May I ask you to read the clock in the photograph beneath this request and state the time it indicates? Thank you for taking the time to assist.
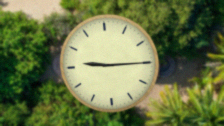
9:15
